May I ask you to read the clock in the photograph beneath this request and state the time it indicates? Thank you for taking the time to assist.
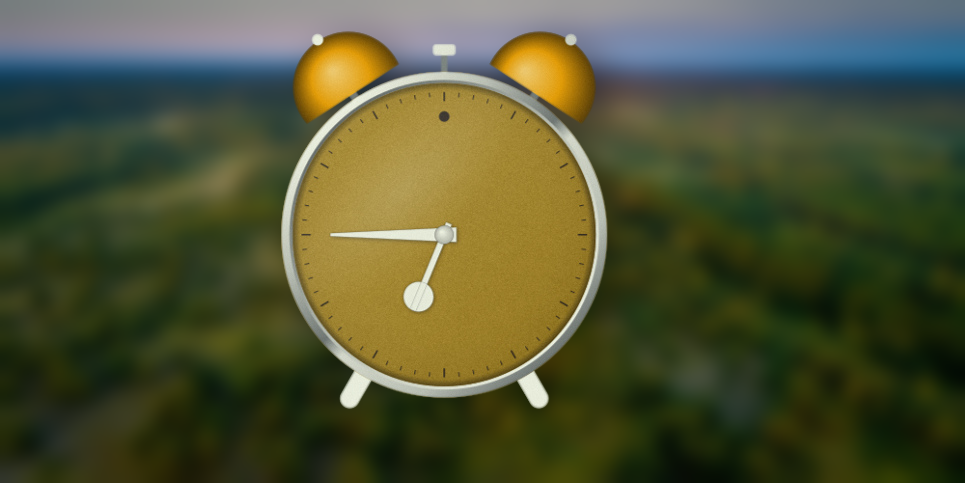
6:45
